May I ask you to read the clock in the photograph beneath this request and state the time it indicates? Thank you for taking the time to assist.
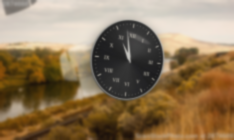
10:58
